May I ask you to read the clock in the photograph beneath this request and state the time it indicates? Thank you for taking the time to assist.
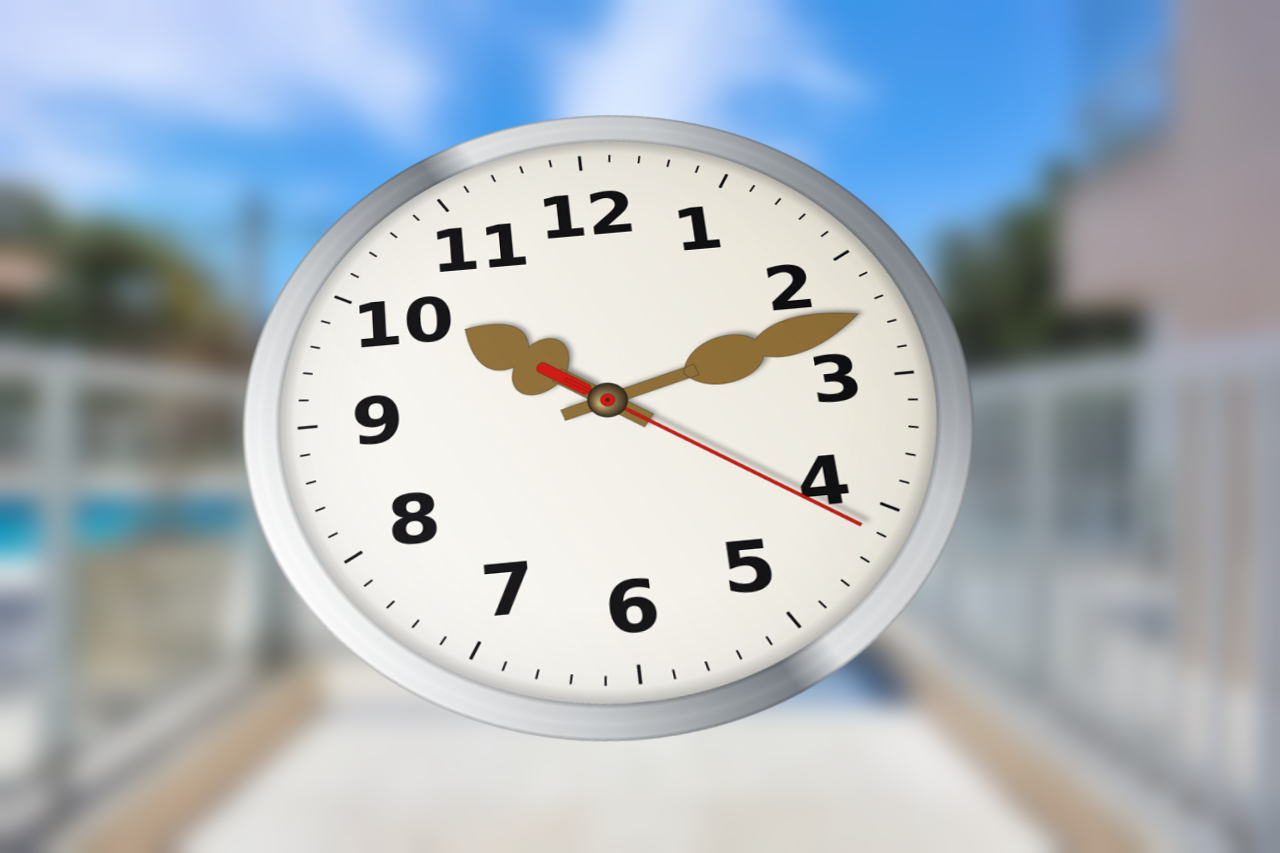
10:12:21
